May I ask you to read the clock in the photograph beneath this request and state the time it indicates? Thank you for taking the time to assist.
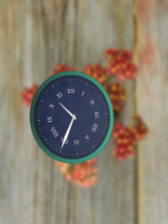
10:35
